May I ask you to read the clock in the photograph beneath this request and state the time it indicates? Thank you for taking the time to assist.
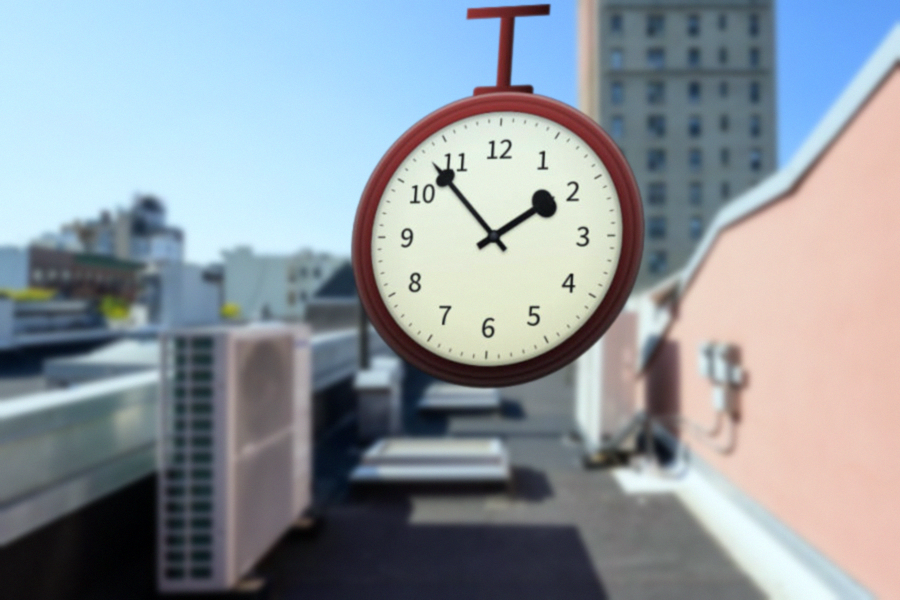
1:53
